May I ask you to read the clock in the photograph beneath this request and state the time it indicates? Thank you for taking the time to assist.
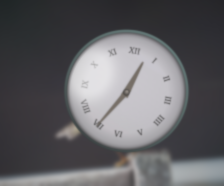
12:35
